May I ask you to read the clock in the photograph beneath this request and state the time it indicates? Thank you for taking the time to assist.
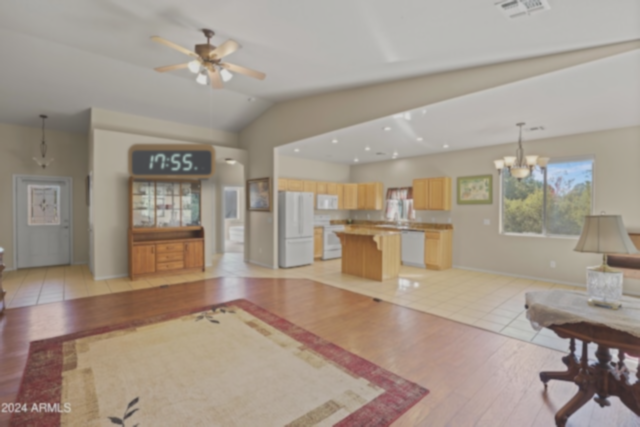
17:55
